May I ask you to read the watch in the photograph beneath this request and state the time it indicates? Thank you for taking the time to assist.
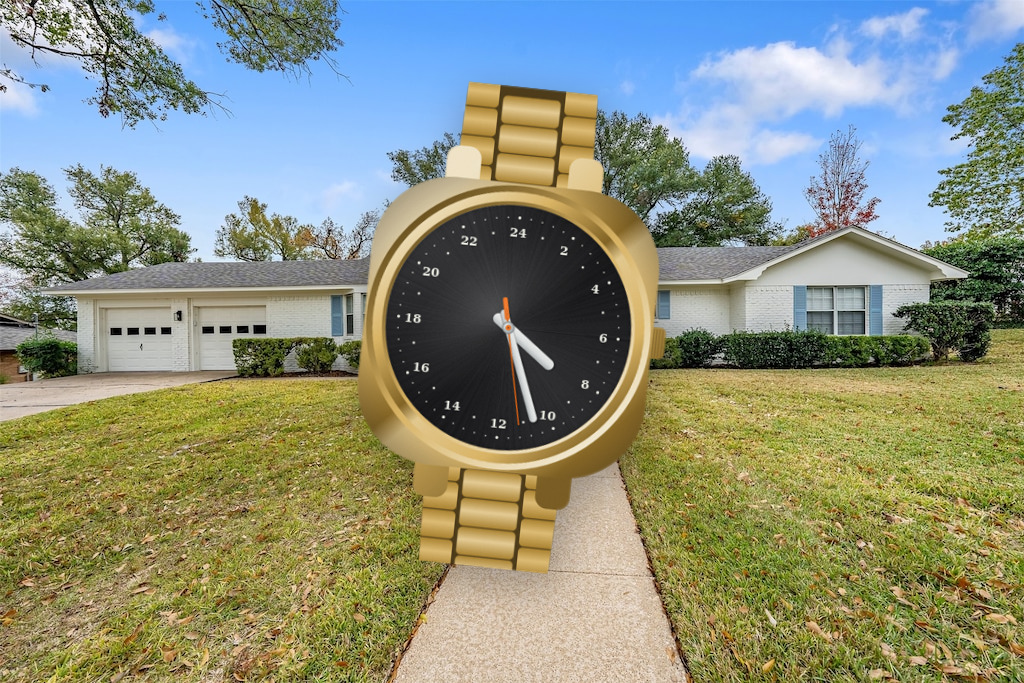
8:26:28
